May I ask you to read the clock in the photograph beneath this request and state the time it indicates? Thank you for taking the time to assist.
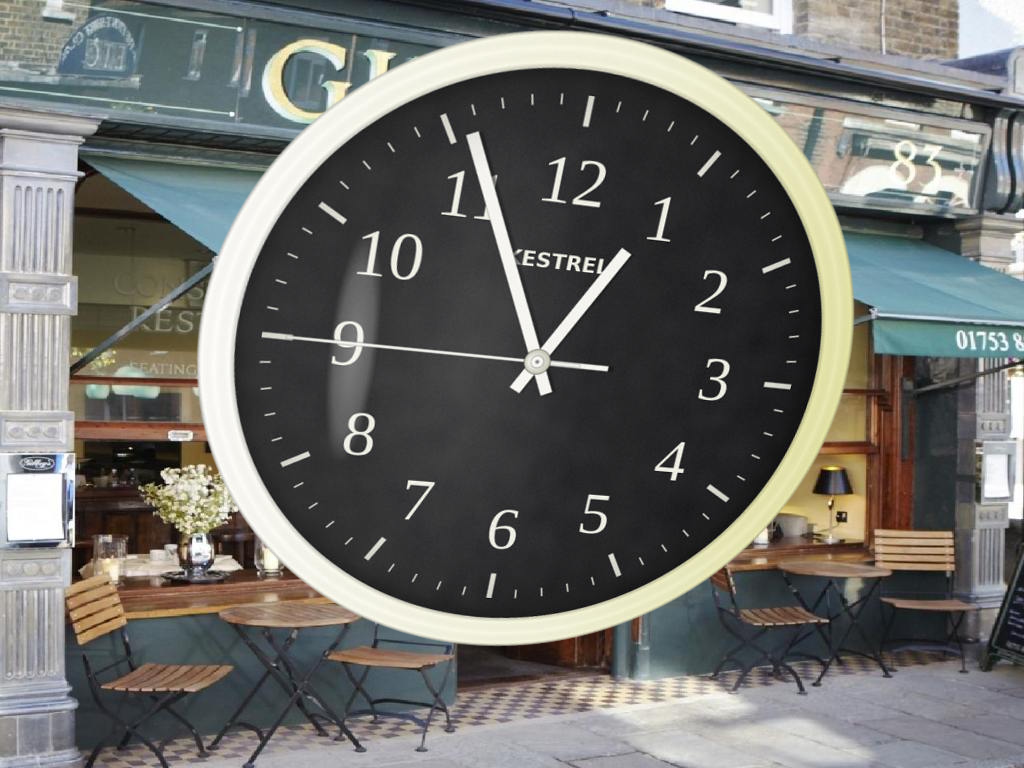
12:55:45
